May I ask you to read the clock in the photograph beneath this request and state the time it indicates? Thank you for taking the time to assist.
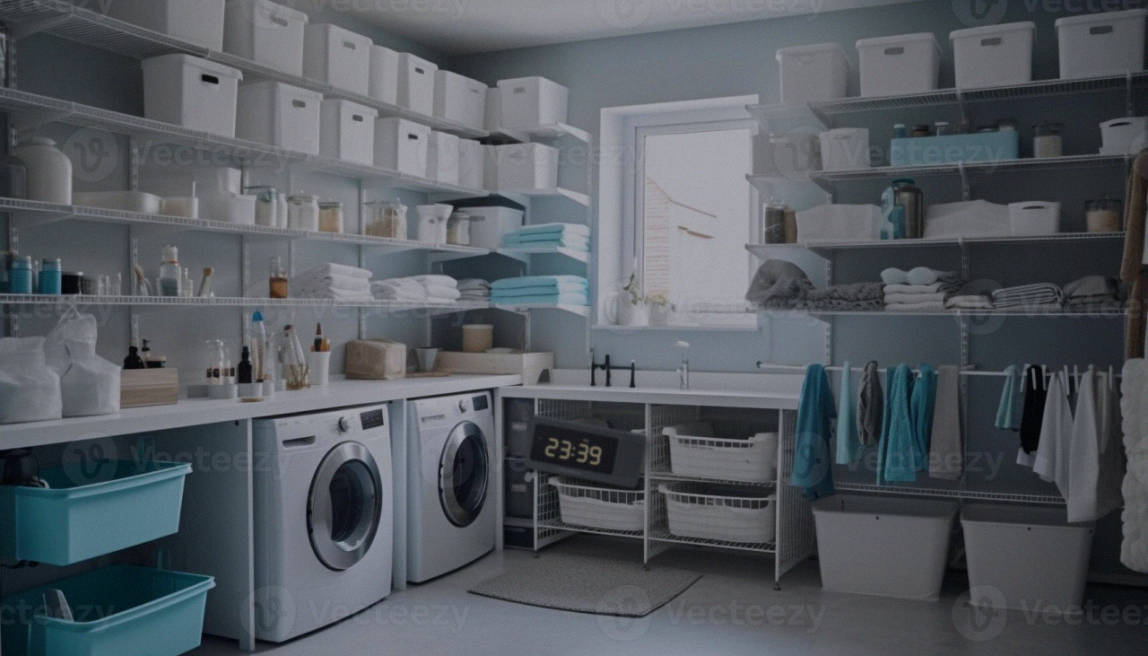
23:39
